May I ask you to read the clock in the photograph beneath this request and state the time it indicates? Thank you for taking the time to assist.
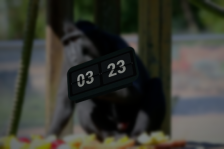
3:23
